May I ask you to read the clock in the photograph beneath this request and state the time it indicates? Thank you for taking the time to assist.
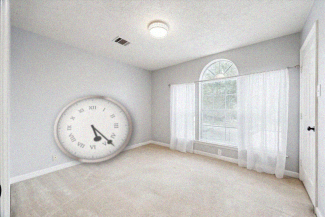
5:23
